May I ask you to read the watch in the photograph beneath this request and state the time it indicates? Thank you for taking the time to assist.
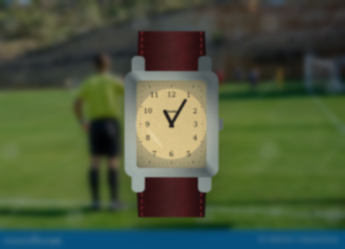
11:05
